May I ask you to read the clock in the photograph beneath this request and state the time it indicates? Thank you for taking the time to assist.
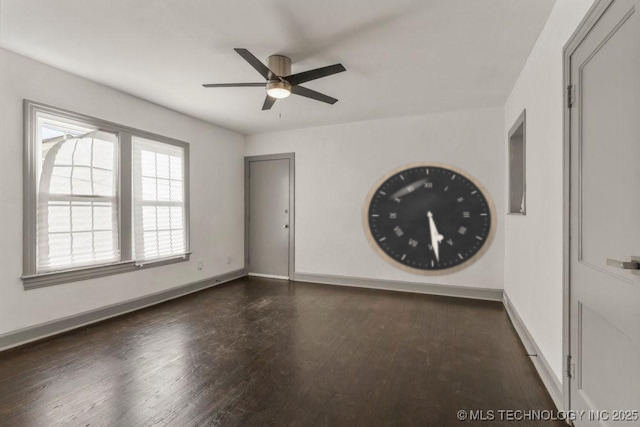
5:29
